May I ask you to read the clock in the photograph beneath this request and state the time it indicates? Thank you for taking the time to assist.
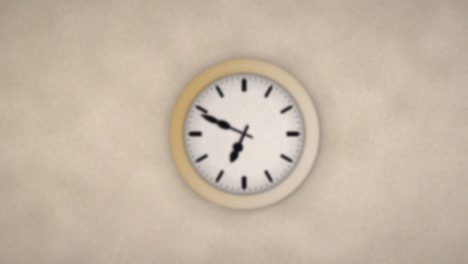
6:49
